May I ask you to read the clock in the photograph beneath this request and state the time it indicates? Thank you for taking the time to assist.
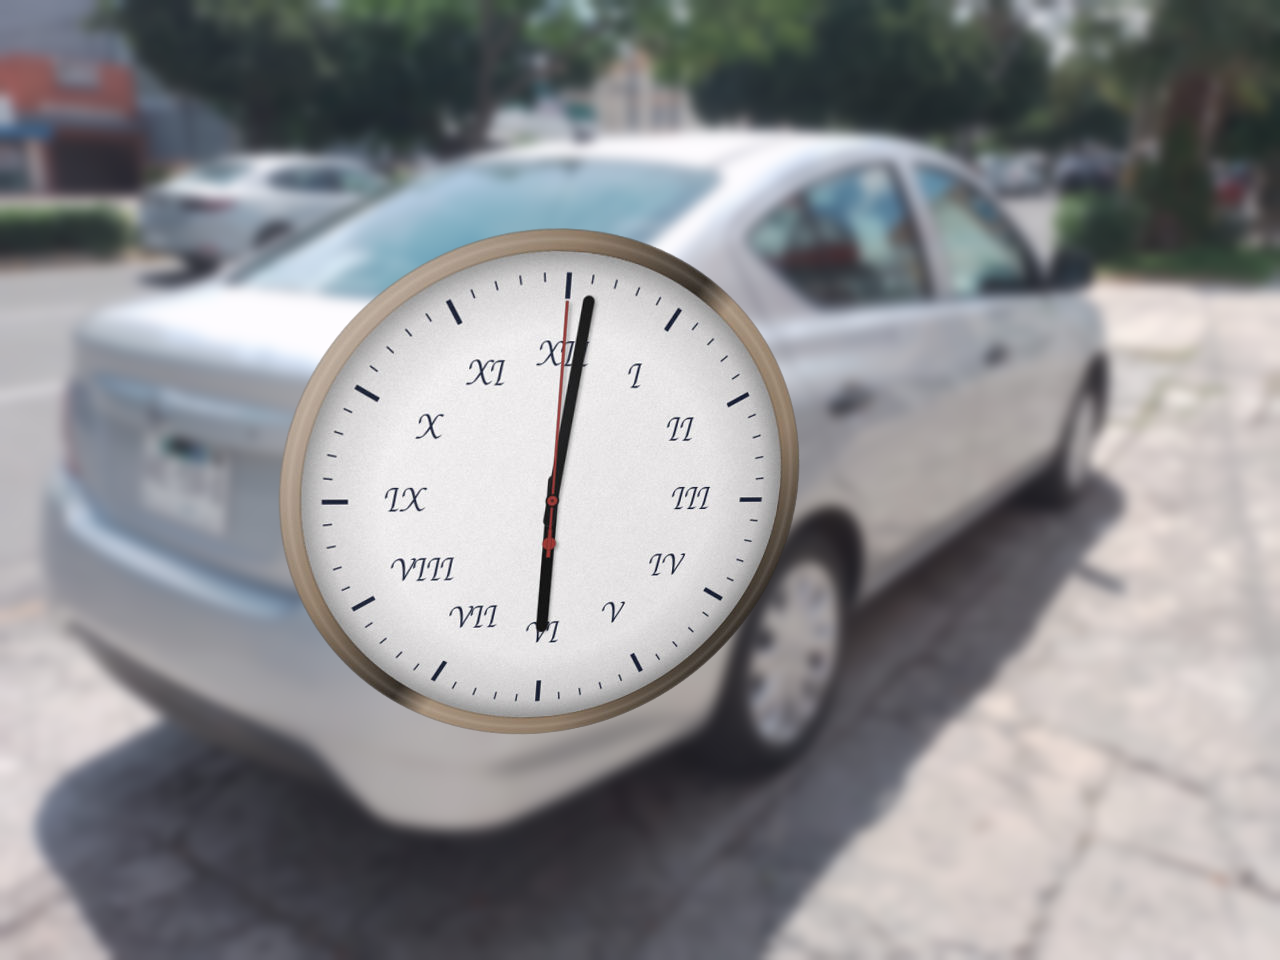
6:01:00
